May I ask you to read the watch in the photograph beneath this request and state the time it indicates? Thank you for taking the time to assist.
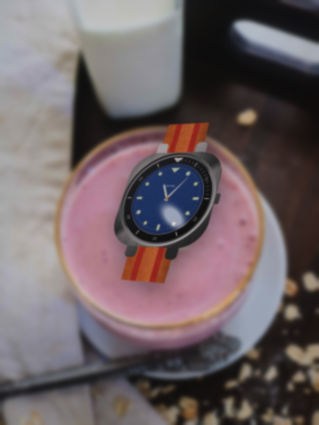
11:06
